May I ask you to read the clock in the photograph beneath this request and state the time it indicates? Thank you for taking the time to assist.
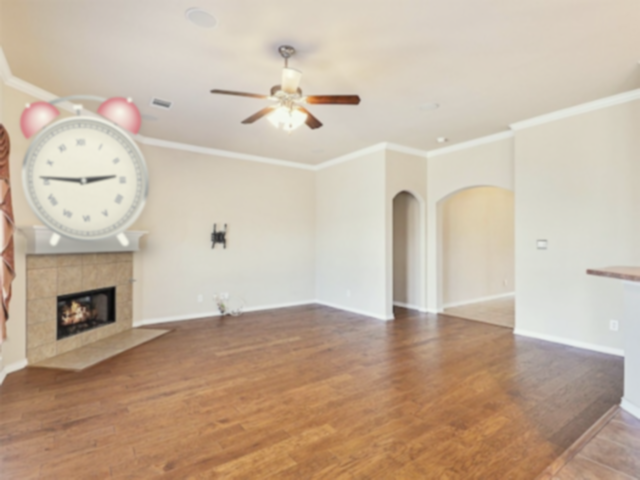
2:46
